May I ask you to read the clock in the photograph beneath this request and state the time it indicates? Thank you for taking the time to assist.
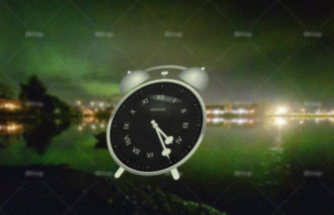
4:25
